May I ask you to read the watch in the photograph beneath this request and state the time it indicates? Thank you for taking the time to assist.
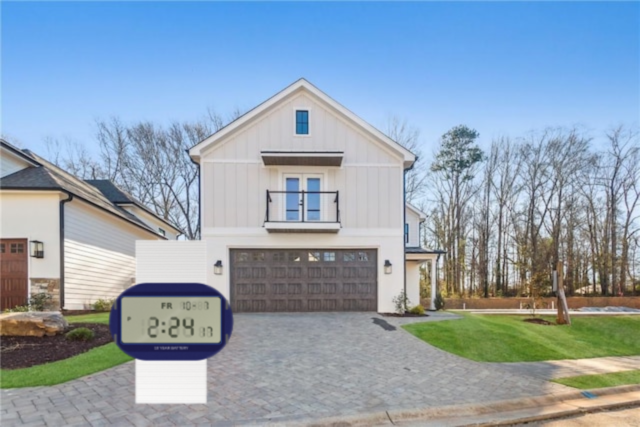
2:24:17
